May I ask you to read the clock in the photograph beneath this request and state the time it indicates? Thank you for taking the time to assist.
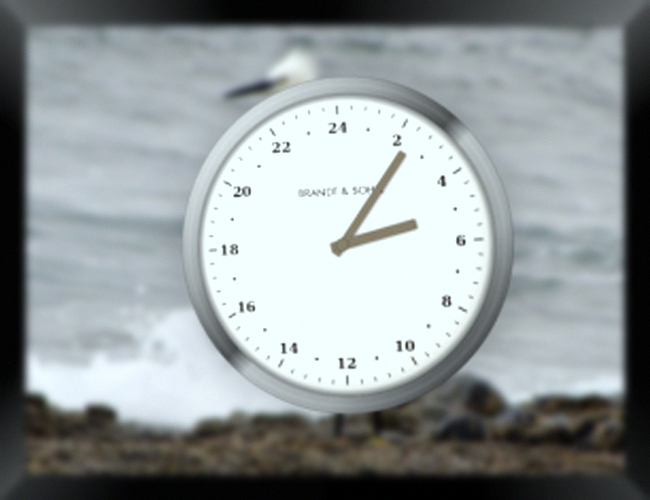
5:06
